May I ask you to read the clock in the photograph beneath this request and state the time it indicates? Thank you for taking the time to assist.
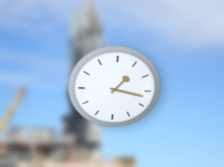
1:17
